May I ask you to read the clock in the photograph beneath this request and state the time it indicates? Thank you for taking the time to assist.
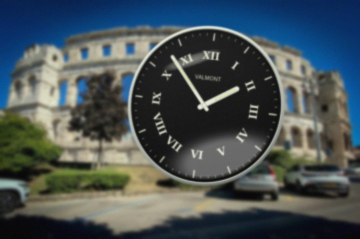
1:53
